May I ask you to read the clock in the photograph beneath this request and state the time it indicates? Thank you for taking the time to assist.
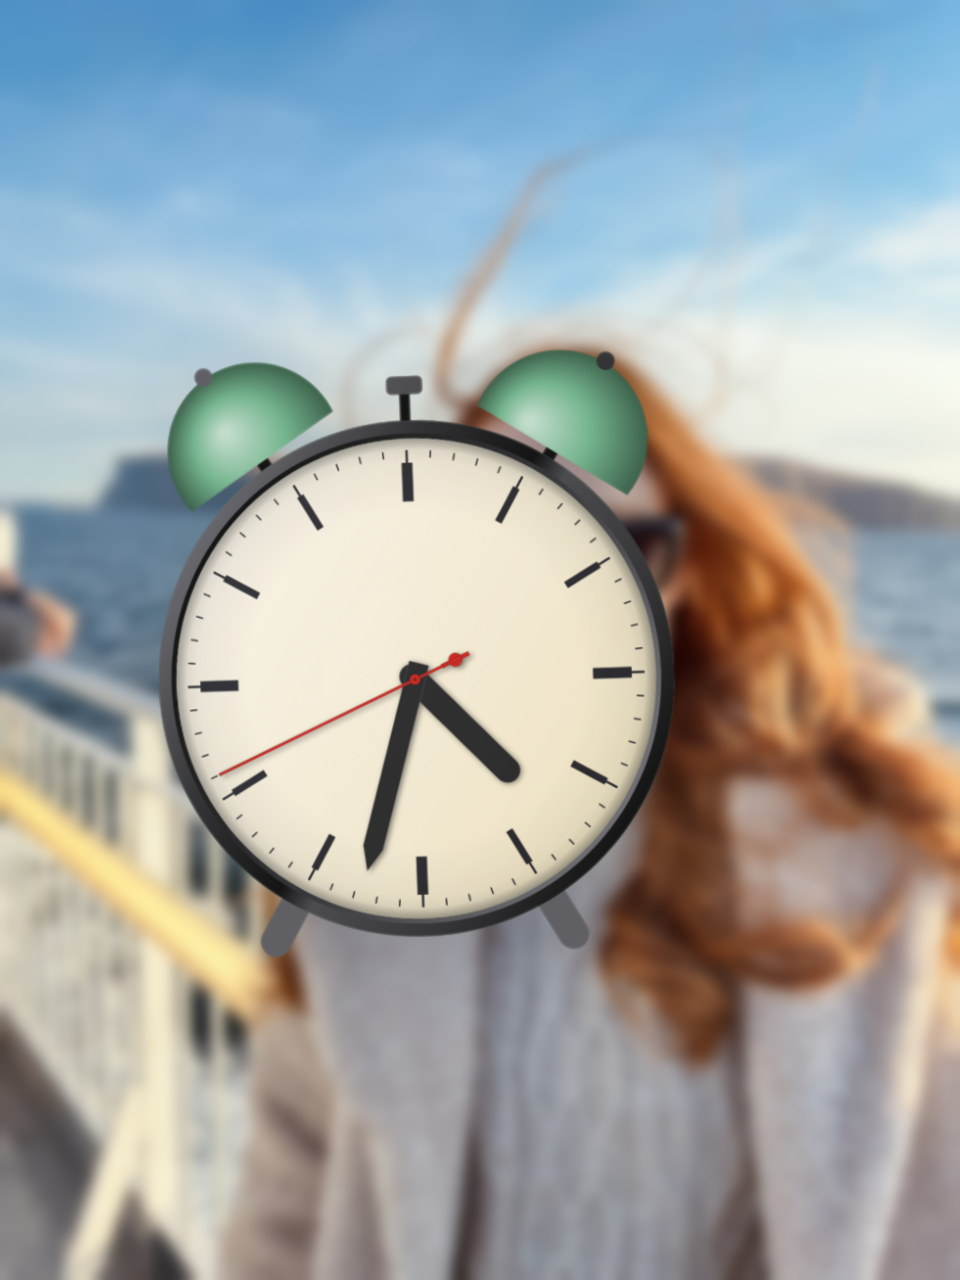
4:32:41
